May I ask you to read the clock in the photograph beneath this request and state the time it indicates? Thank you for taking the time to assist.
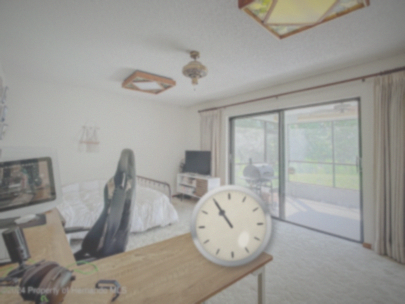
10:55
